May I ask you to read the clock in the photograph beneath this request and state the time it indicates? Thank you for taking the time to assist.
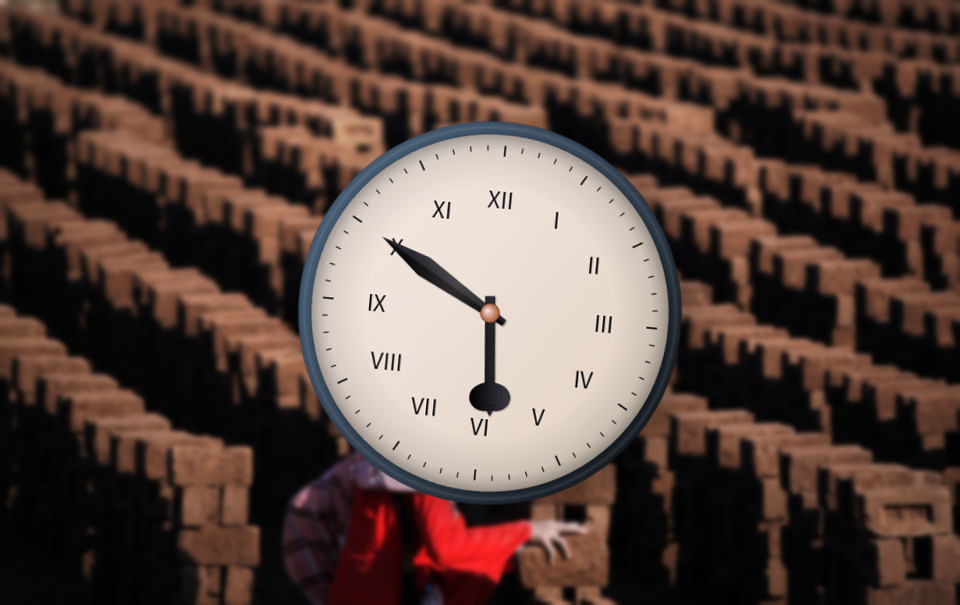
5:50
